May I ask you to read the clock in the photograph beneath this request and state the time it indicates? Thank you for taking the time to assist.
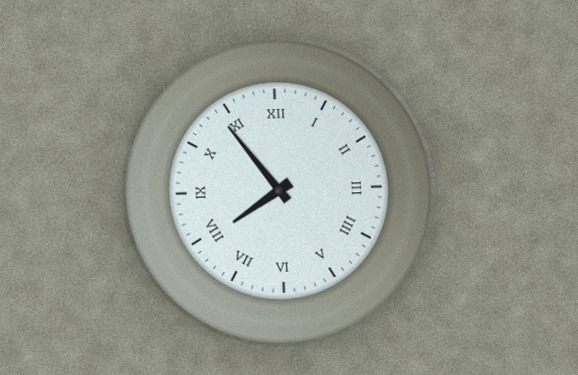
7:54
